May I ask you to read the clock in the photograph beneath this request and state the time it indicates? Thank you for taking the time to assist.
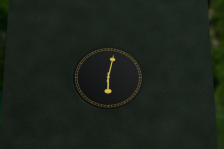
6:02
